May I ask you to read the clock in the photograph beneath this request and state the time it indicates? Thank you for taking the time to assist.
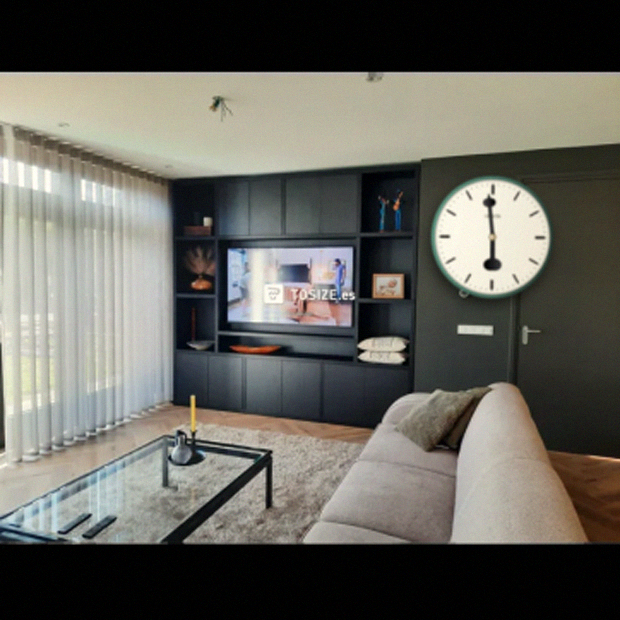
5:59
